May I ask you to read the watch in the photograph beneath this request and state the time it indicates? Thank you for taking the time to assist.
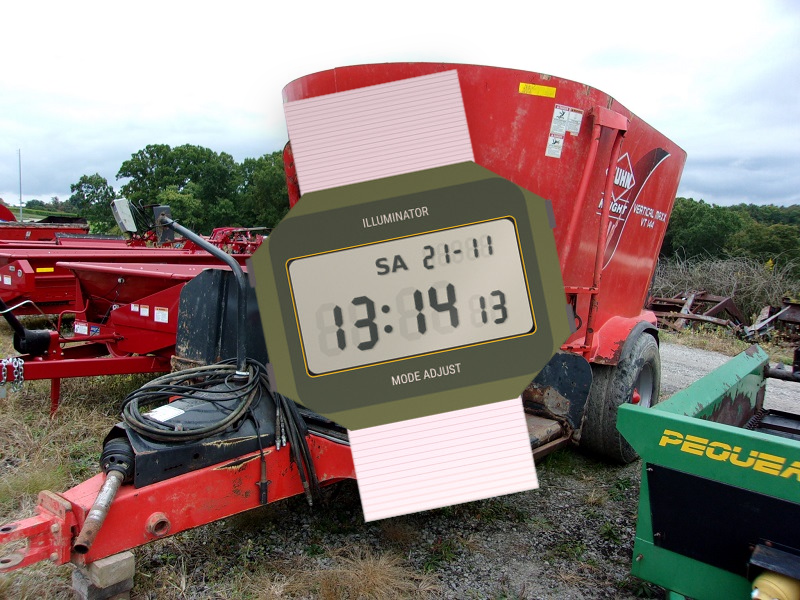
13:14:13
